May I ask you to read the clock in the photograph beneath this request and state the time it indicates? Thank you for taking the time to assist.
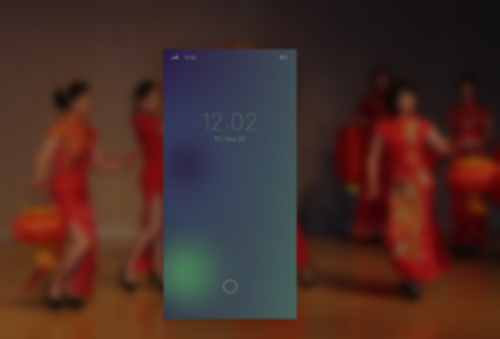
12:02
